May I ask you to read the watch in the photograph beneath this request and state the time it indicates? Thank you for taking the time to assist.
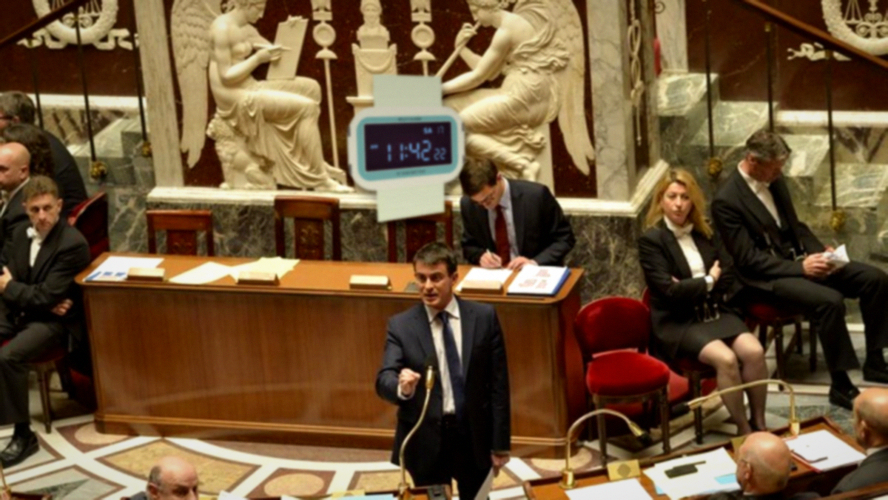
11:42
